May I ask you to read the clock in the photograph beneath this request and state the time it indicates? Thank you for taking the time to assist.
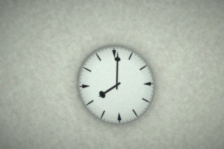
8:01
